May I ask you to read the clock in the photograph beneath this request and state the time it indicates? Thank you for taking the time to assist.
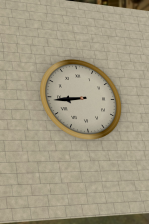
8:44
